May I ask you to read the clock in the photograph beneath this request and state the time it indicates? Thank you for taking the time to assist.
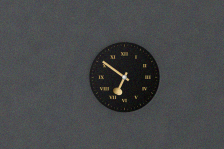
6:51
